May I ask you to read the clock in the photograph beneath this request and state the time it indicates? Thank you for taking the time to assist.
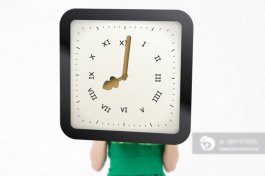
8:01
